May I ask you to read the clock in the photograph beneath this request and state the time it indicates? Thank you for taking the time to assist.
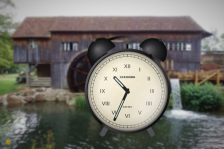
10:34
